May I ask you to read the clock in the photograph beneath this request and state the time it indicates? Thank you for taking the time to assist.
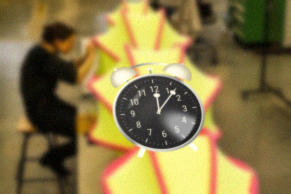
12:07
